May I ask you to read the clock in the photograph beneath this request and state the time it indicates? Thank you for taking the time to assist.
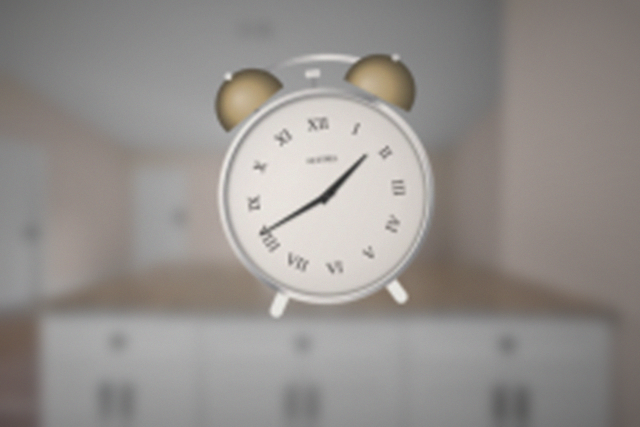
1:41
